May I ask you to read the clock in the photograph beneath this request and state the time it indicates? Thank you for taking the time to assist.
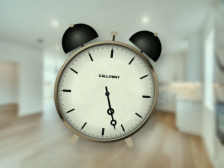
5:27
